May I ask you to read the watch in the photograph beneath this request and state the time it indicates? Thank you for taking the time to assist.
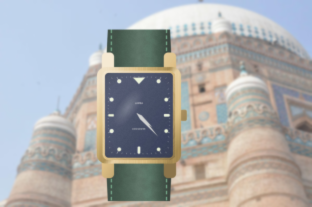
4:23
